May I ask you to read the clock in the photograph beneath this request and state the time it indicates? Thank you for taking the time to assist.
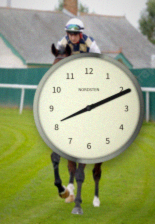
8:11
